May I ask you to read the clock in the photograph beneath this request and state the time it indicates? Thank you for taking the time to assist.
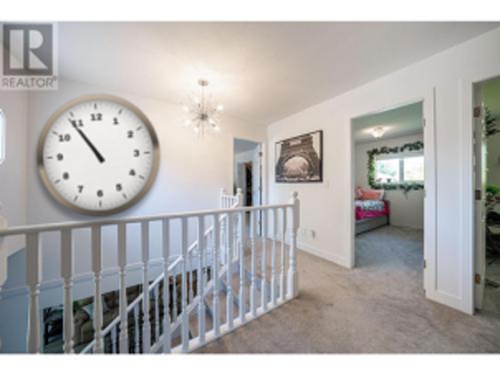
10:54
